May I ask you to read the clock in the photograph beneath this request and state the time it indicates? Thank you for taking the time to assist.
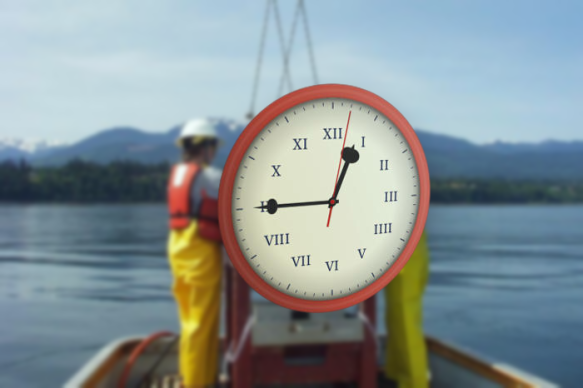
12:45:02
